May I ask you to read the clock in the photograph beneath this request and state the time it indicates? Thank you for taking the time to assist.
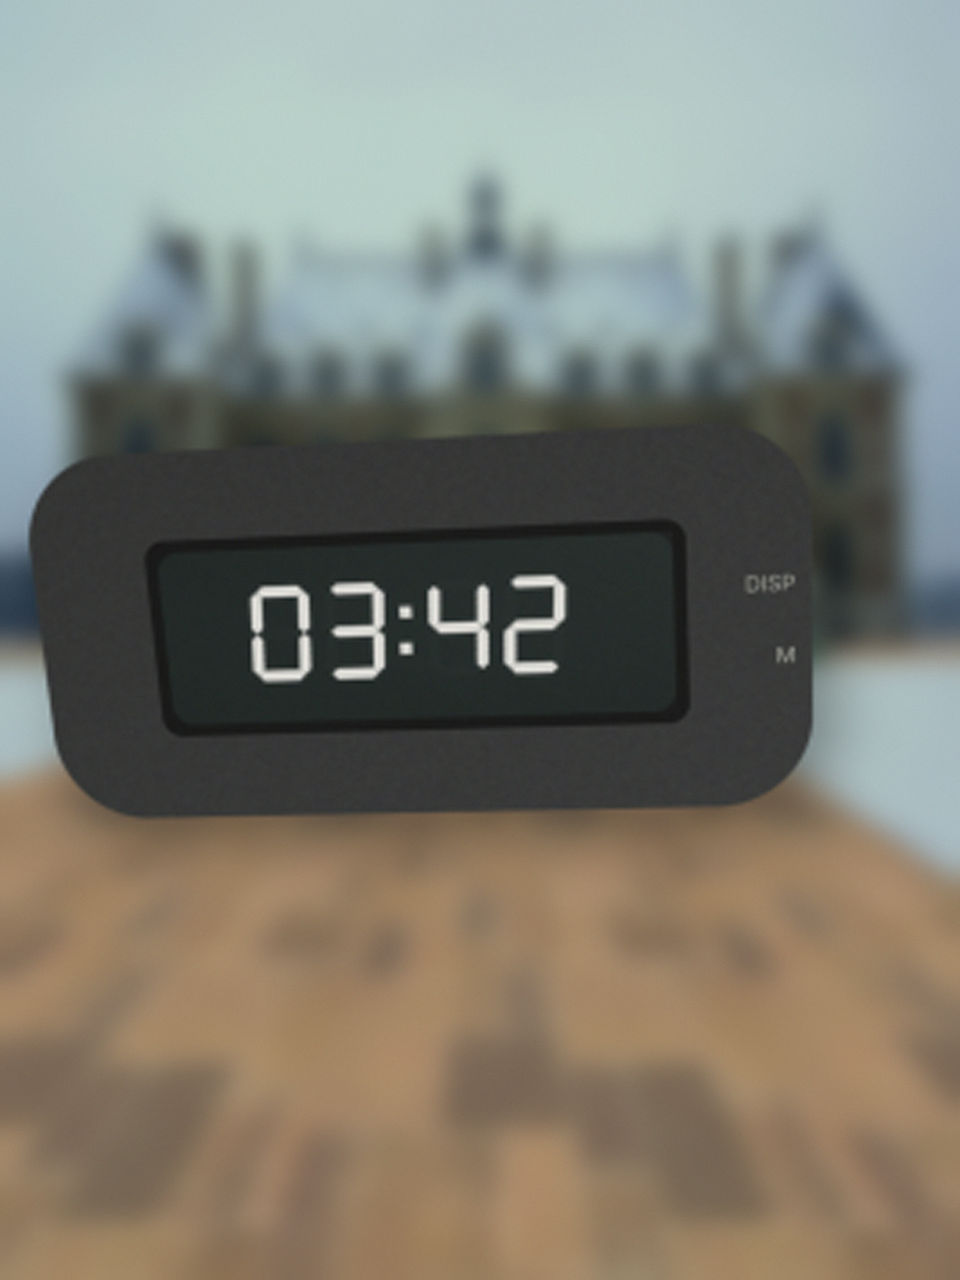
3:42
